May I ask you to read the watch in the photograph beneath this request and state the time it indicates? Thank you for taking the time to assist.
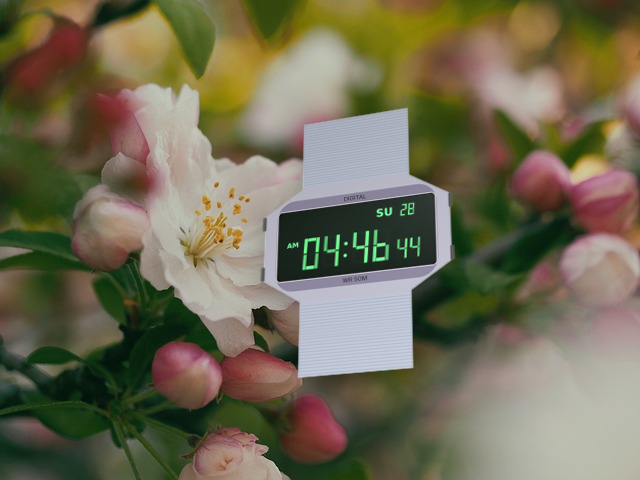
4:46:44
